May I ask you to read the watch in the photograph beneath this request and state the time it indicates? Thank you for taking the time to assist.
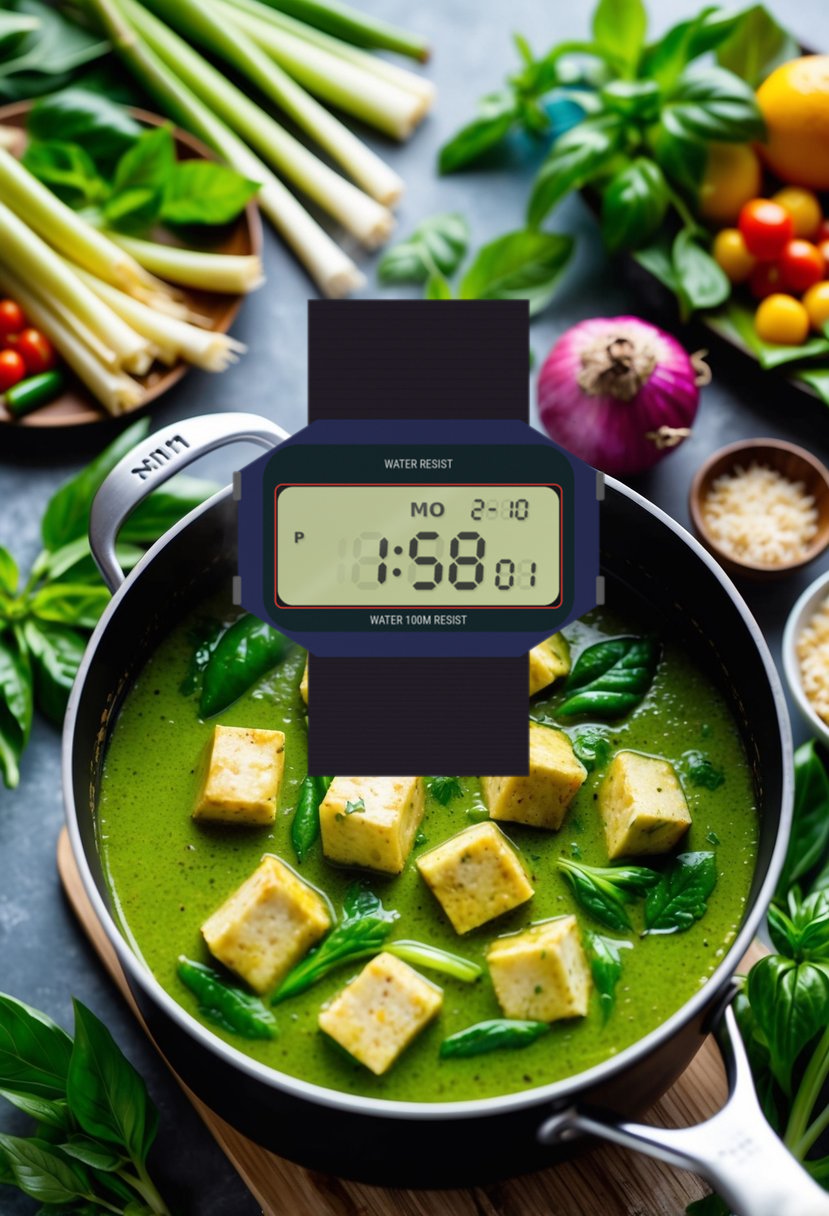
1:58:01
